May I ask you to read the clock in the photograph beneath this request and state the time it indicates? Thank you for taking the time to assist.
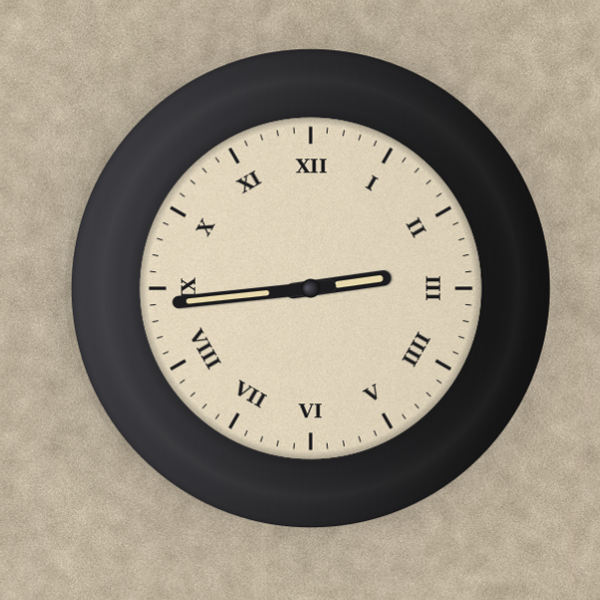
2:44
